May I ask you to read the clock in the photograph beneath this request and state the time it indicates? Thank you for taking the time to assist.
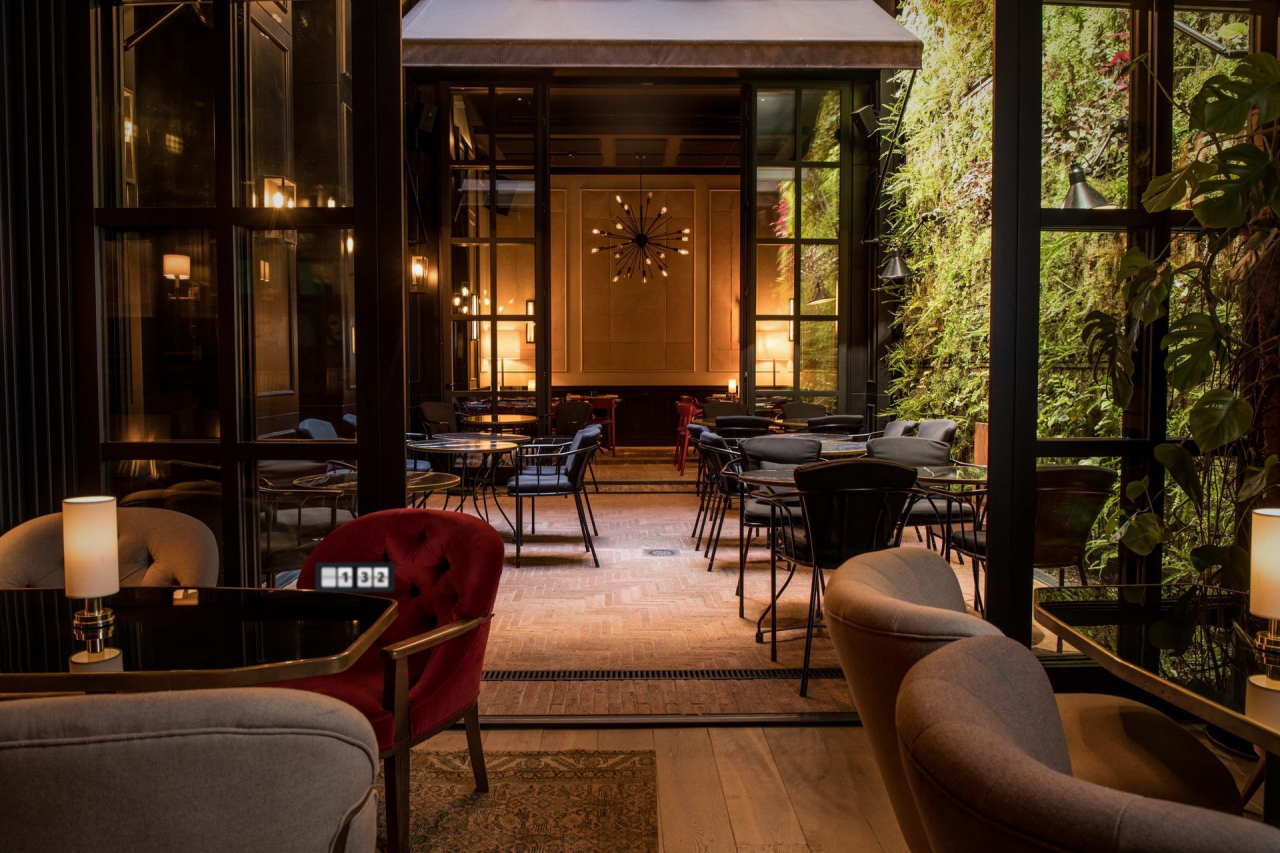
1:32
